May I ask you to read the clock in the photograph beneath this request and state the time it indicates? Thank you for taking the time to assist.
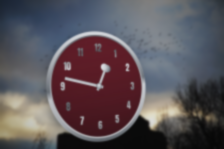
12:47
